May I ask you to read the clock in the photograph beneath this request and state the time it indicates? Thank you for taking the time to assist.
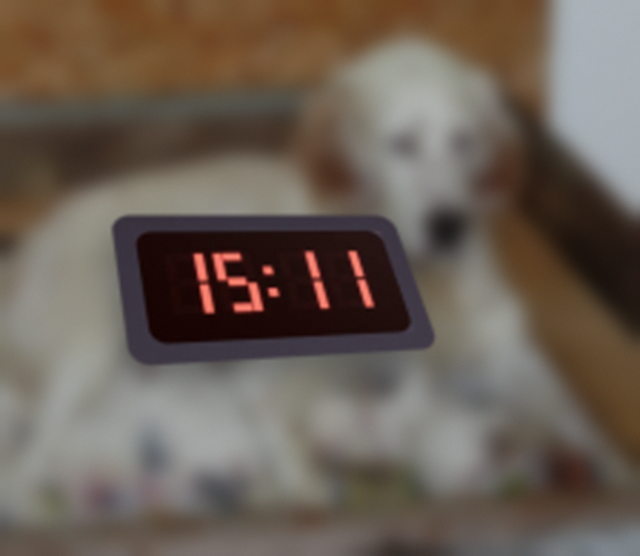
15:11
